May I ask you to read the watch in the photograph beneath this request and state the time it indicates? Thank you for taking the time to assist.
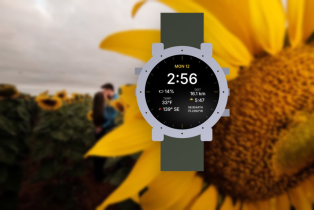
2:56
